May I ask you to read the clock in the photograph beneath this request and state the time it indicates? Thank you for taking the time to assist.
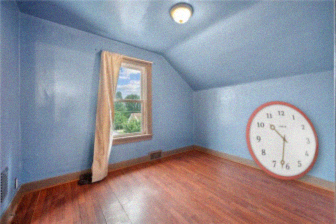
10:32
